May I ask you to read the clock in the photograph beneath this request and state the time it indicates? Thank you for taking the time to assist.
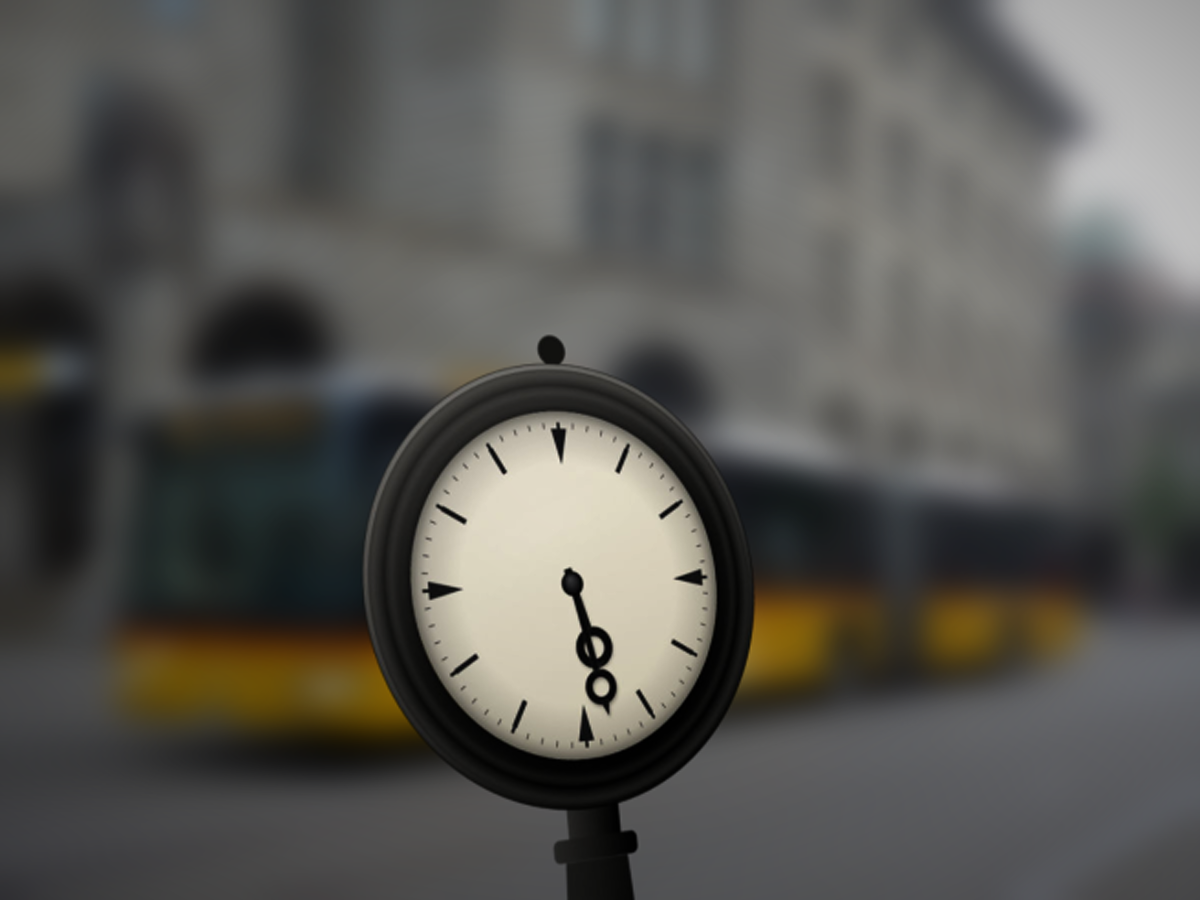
5:28
